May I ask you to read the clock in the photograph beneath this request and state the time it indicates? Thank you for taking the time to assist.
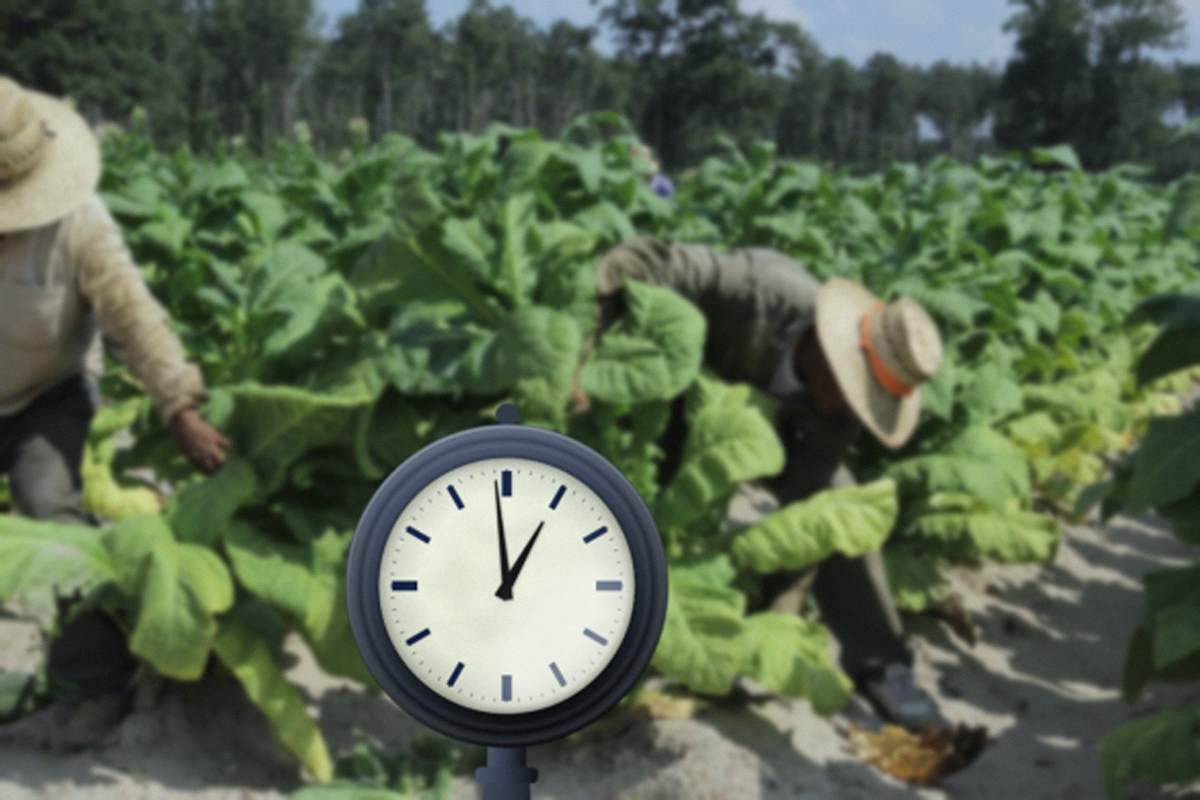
12:59
